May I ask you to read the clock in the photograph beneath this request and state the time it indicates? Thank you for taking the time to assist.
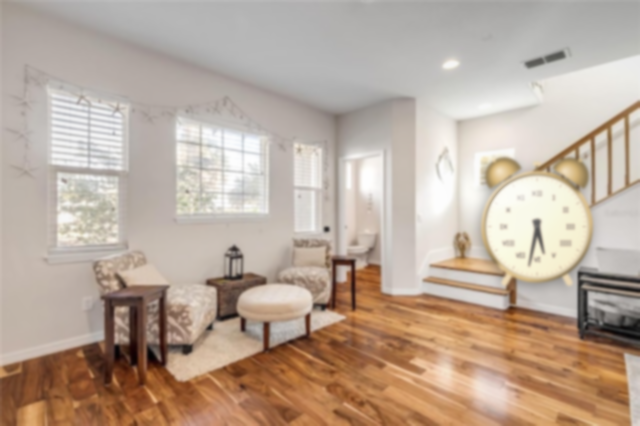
5:32
